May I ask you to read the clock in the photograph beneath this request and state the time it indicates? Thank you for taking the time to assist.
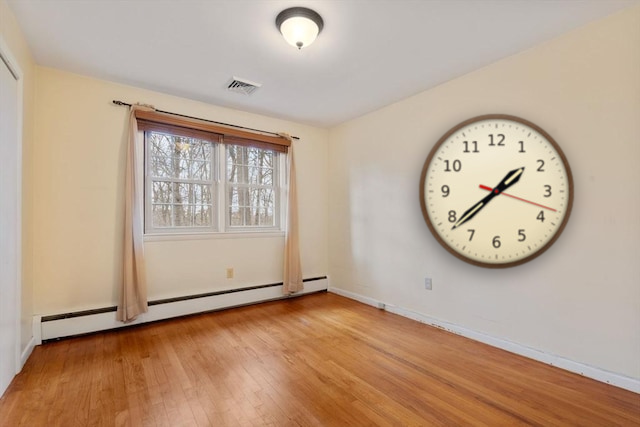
1:38:18
